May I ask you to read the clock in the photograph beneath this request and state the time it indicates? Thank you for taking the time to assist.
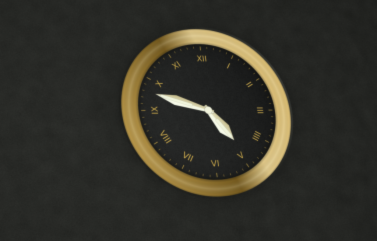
4:48
